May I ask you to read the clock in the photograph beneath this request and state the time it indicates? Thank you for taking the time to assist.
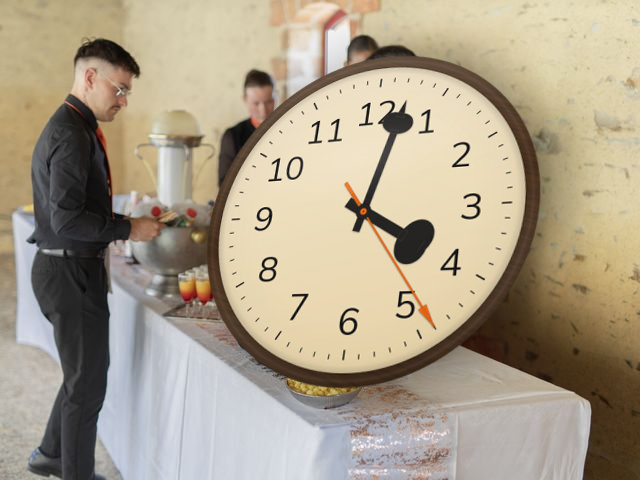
4:02:24
